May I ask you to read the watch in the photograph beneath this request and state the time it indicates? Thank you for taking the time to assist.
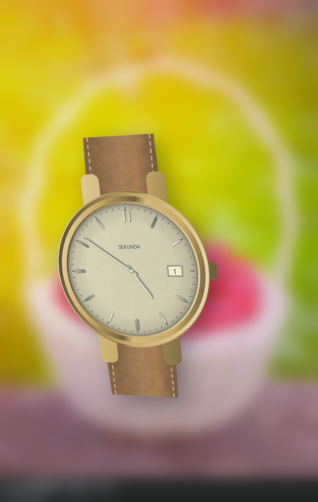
4:51
